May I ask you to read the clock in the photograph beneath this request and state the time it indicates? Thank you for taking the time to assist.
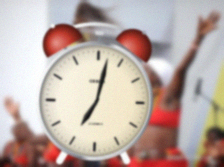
7:02
